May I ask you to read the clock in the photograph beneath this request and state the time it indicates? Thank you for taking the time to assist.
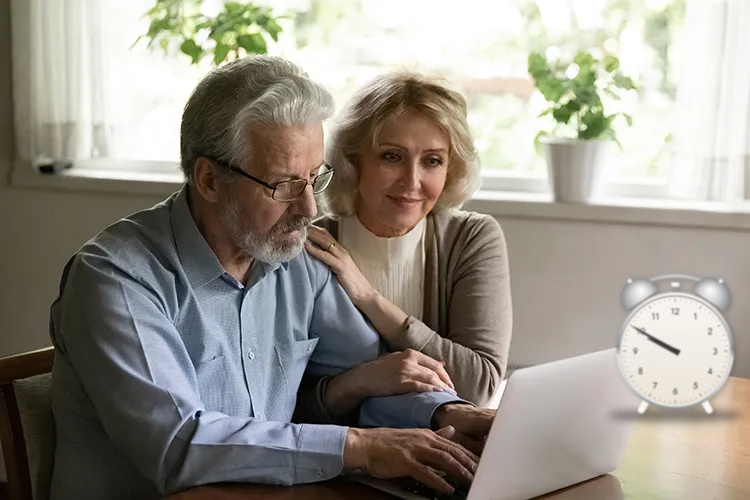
9:50
